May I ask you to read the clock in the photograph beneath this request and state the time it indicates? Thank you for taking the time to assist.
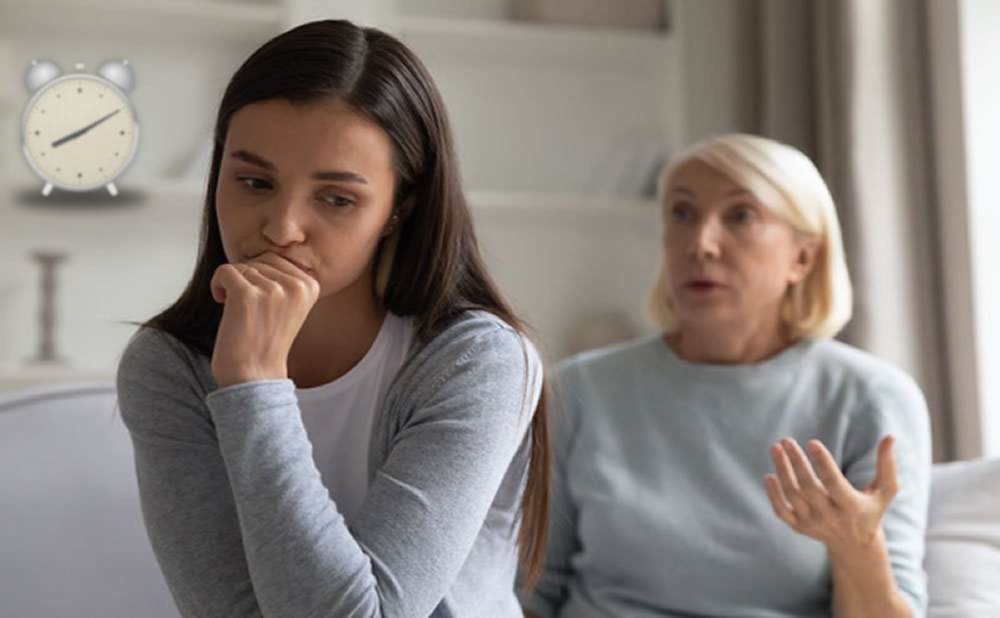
8:10
